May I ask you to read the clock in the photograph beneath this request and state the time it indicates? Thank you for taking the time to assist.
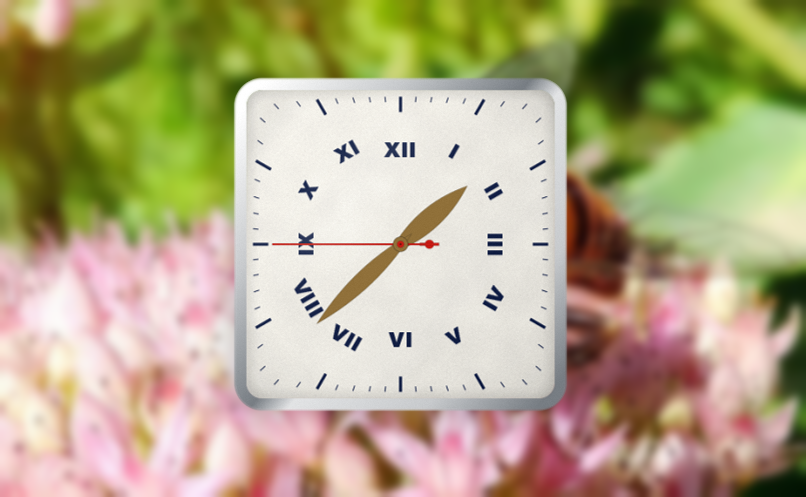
1:37:45
